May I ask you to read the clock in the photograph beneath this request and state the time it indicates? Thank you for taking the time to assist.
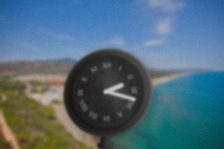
2:18
